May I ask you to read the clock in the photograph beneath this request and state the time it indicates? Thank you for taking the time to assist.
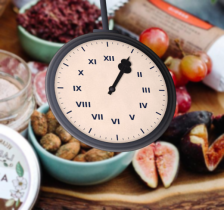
1:05
